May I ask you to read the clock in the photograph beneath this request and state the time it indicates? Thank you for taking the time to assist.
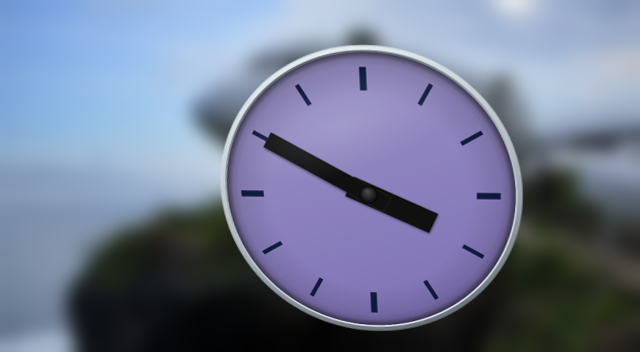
3:50
